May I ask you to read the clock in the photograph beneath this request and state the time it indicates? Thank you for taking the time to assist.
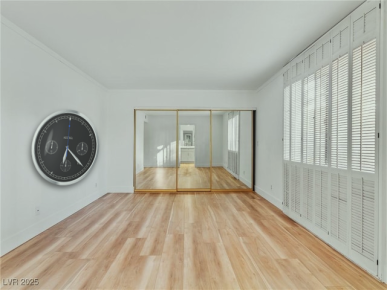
6:22
